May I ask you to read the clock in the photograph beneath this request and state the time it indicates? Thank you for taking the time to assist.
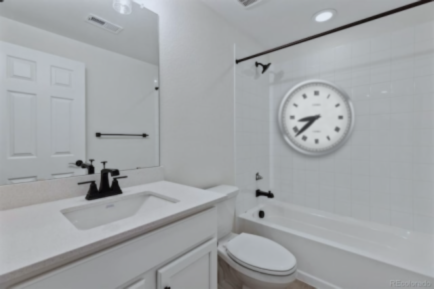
8:38
